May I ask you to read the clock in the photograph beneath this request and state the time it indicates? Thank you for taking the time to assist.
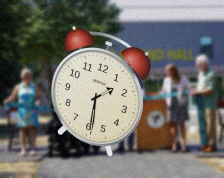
1:29
